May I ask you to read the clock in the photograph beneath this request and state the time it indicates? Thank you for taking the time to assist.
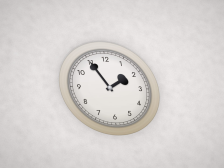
1:55
